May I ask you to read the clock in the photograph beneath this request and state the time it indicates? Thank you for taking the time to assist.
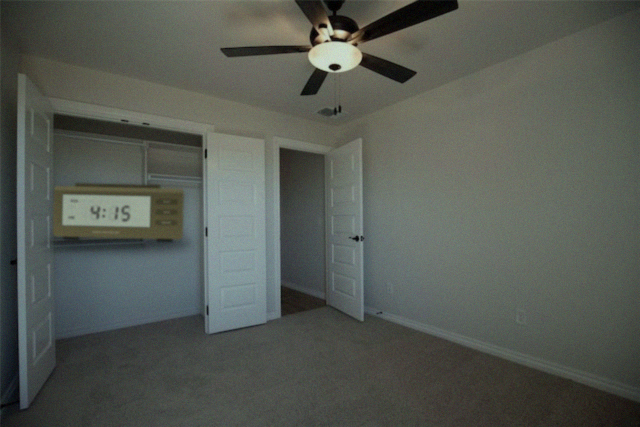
4:15
